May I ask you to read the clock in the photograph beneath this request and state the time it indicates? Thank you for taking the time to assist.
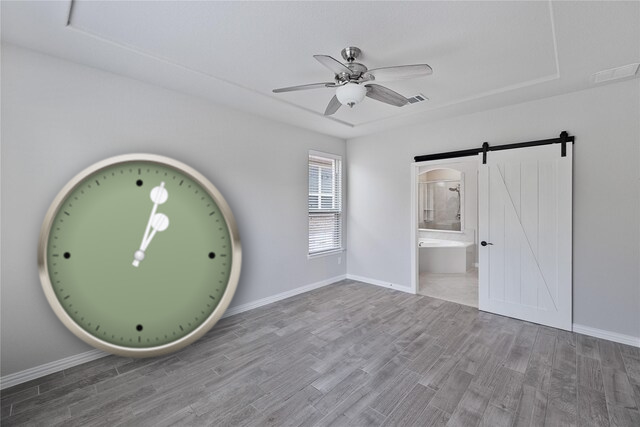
1:03
